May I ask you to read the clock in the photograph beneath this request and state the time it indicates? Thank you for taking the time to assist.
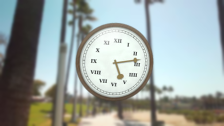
5:13
